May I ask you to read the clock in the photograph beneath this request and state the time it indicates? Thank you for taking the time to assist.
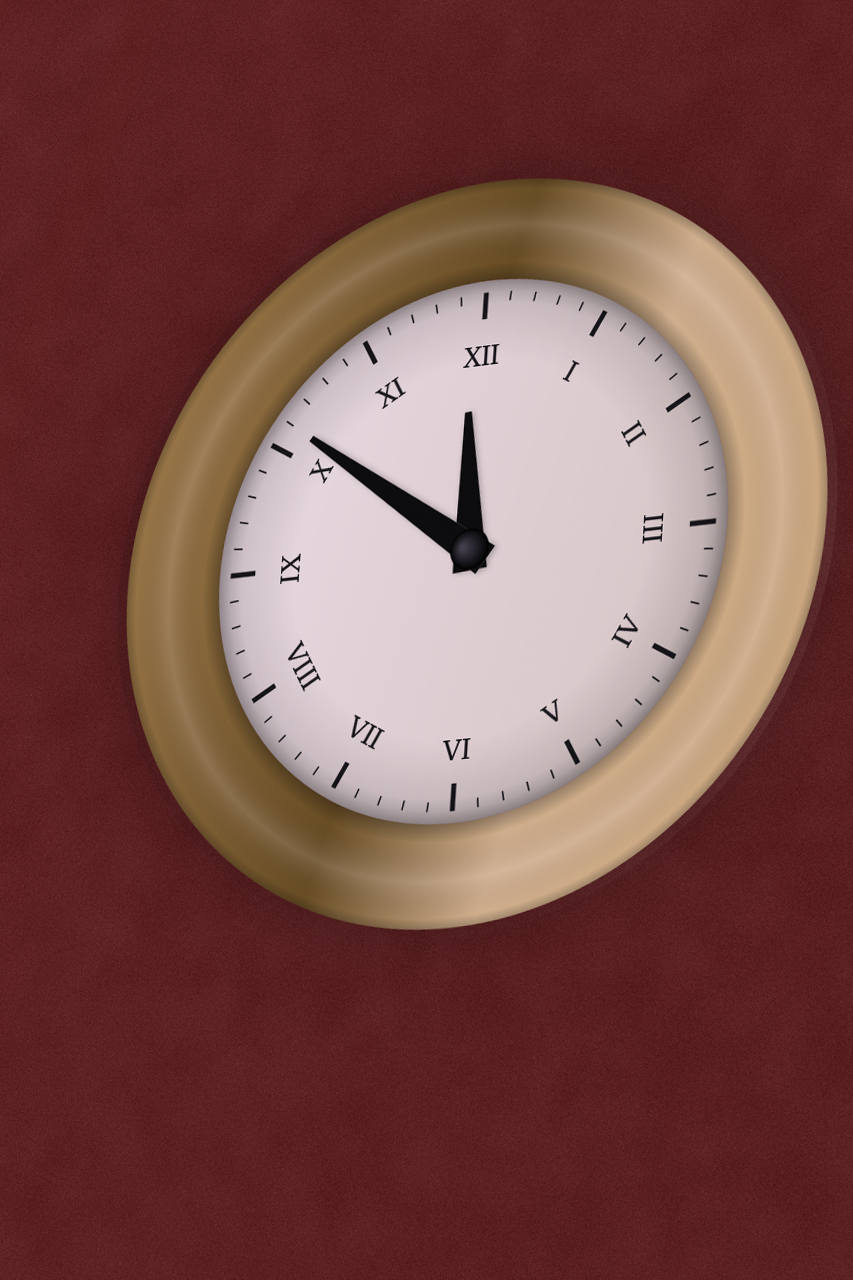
11:51
